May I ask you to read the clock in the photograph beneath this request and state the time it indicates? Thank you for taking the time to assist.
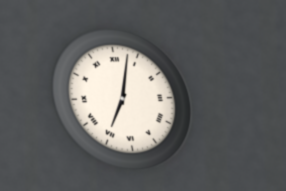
7:03
